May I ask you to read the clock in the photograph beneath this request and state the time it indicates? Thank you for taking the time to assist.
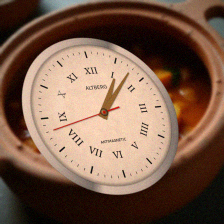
1:07:43
